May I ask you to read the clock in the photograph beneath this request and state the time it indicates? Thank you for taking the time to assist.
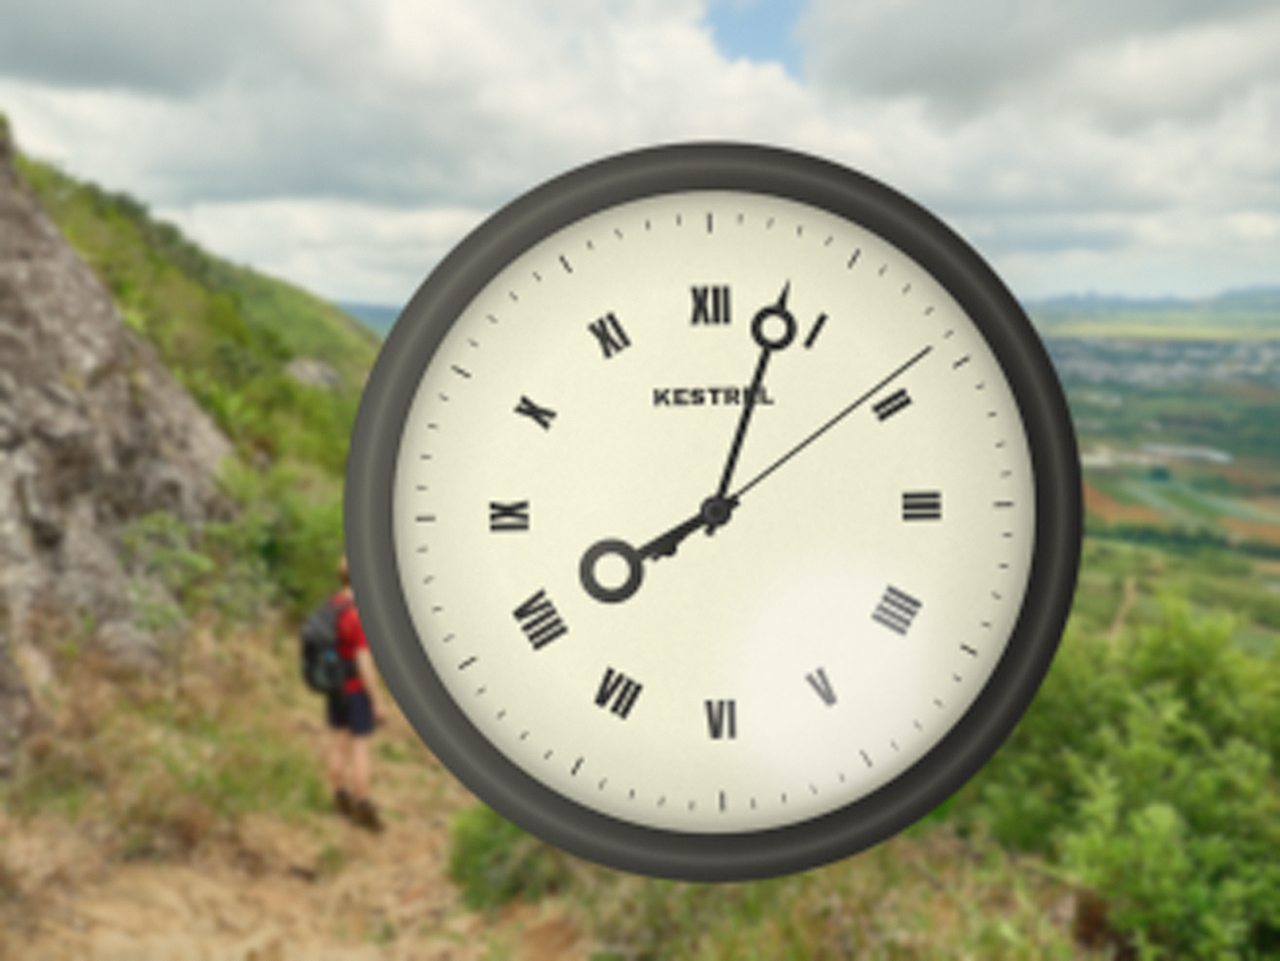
8:03:09
